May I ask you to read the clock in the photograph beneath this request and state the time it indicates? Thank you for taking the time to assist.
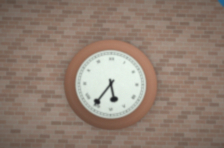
5:36
